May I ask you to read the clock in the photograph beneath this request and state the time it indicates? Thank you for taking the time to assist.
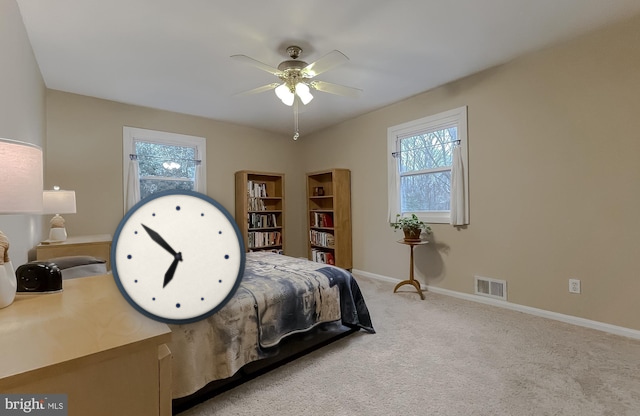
6:52
